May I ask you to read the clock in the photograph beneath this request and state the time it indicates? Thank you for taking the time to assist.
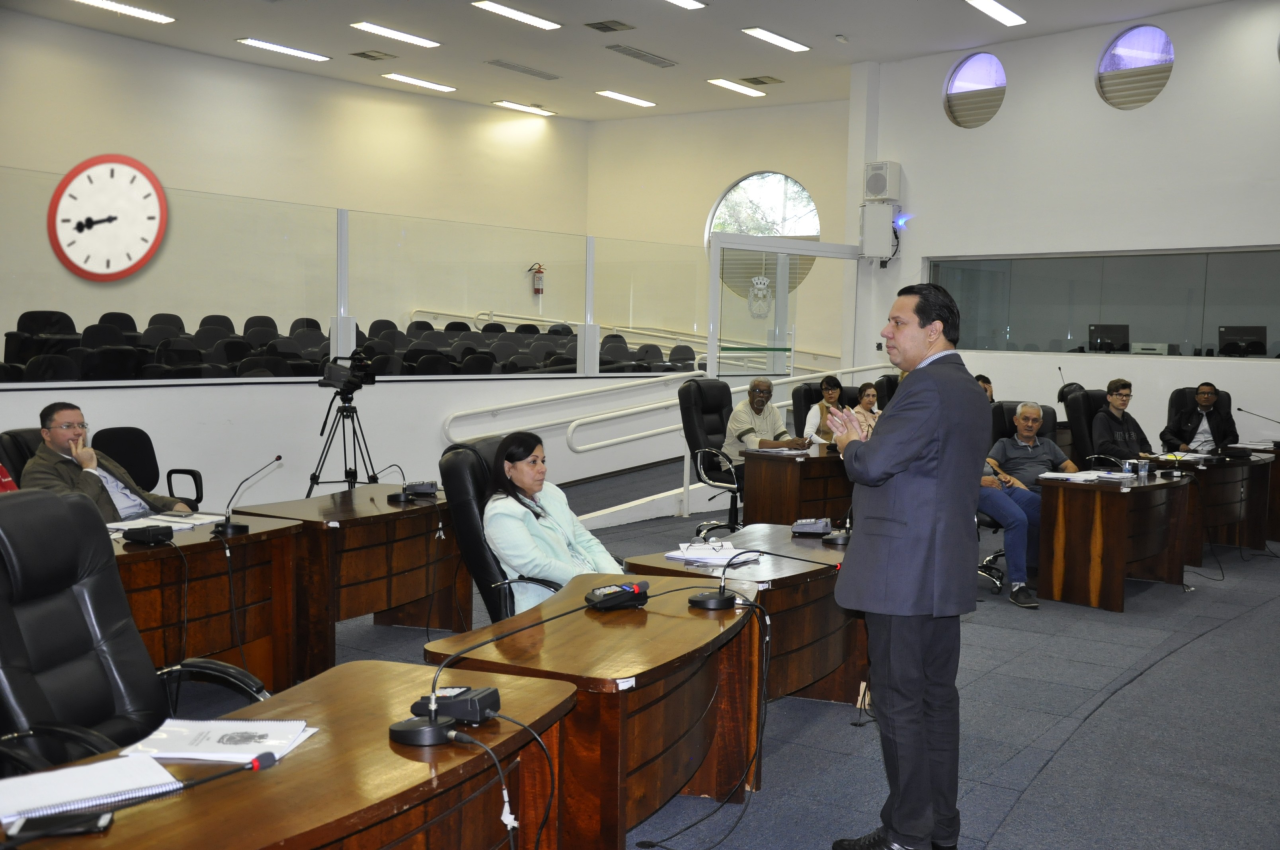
8:43
